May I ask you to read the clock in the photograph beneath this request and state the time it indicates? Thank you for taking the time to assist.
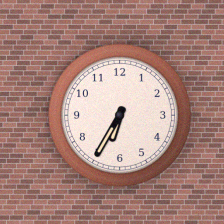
6:35
